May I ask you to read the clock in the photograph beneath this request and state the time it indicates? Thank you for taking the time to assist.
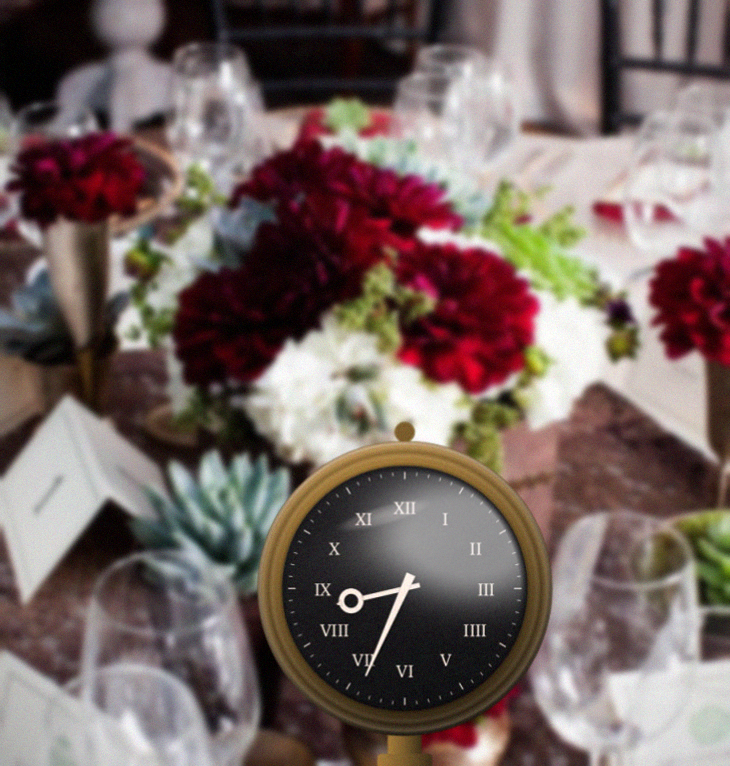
8:34
